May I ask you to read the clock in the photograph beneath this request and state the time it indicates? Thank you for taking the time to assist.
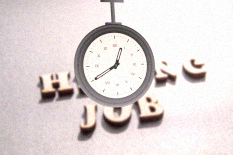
12:40
